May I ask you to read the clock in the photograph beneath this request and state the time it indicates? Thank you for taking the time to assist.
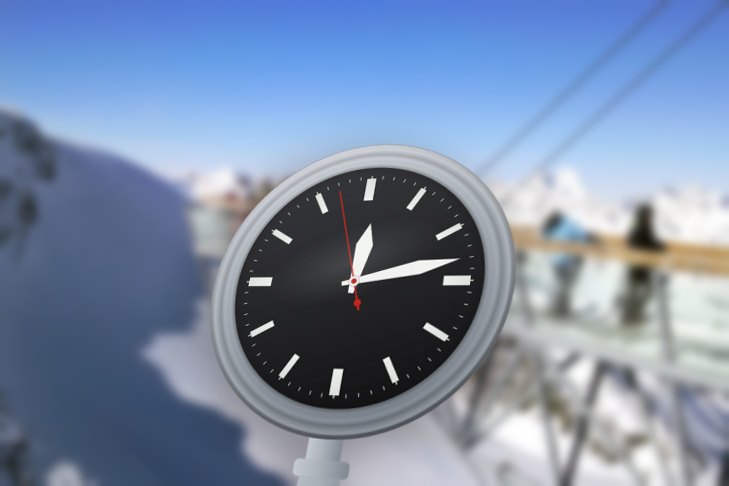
12:12:57
